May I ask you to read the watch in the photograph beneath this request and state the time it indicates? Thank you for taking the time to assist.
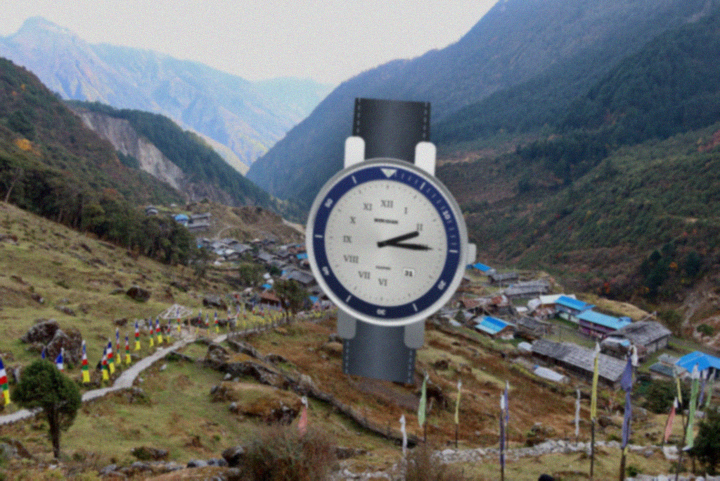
2:15
